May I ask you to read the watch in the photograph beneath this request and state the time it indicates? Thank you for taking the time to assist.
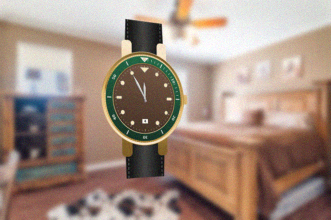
11:55
